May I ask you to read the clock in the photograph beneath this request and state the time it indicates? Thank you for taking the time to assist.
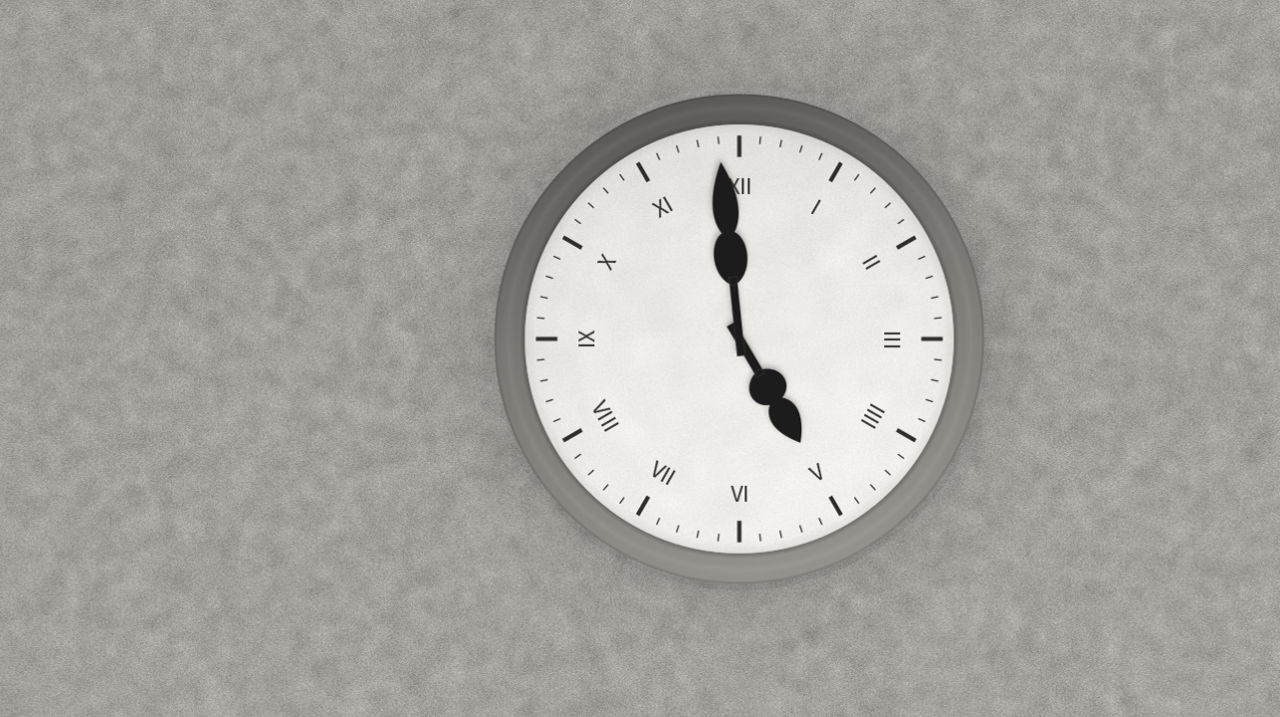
4:59
